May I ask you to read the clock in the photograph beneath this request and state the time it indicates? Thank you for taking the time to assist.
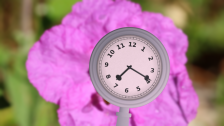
7:19
